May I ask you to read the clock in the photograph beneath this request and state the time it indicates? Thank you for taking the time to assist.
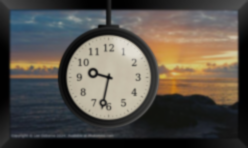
9:32
